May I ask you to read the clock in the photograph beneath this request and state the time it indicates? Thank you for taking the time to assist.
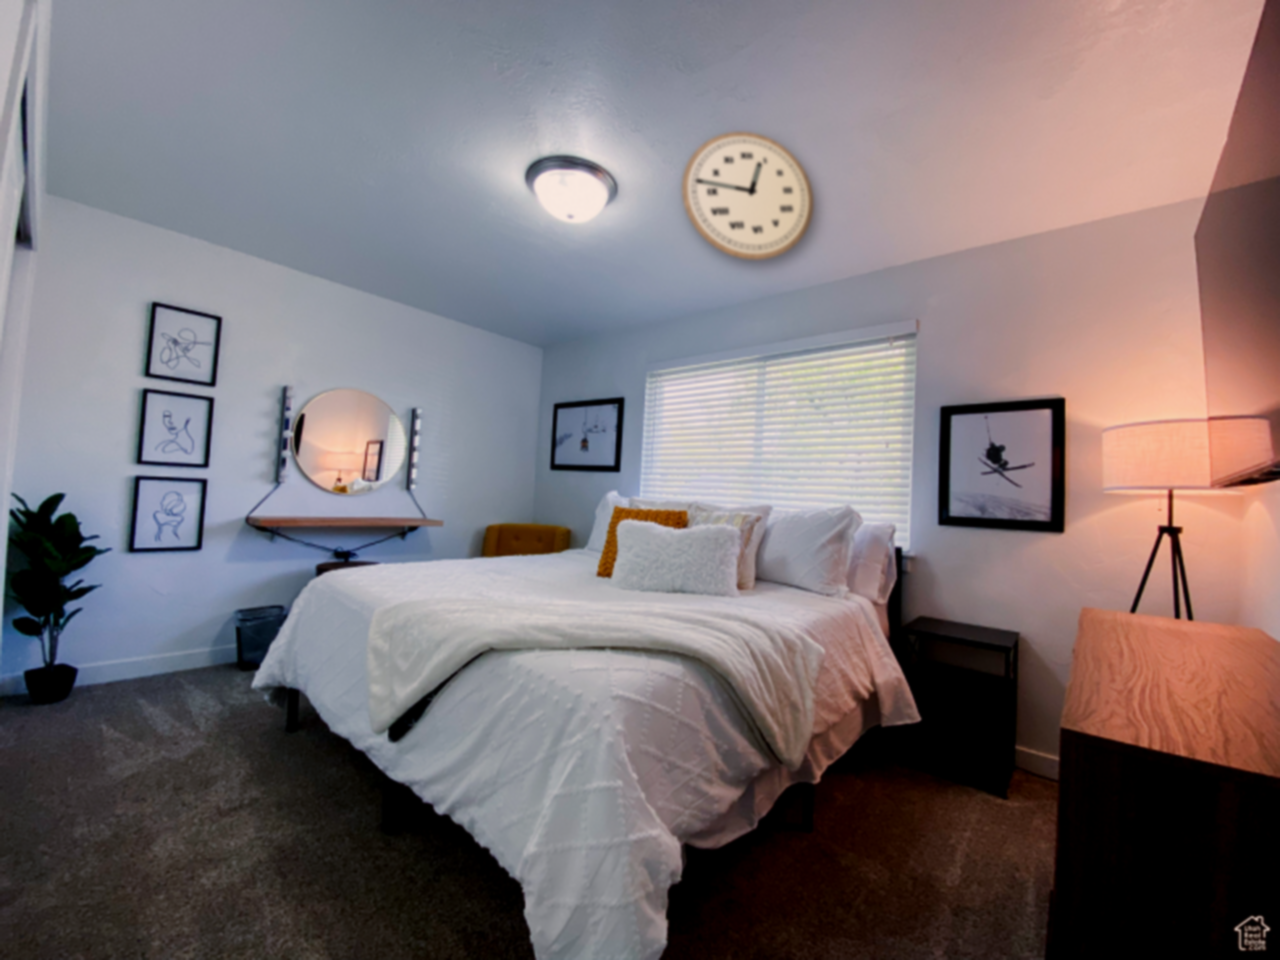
12:47
